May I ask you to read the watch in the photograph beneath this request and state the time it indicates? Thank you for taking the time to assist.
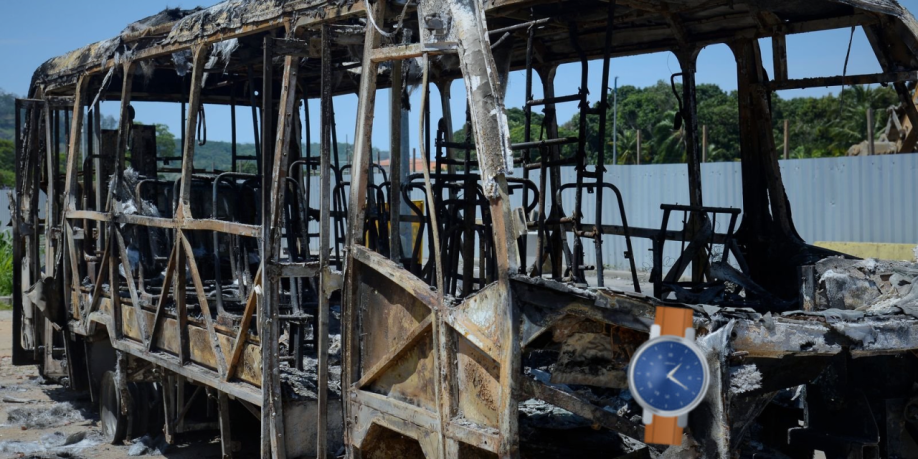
1:20
